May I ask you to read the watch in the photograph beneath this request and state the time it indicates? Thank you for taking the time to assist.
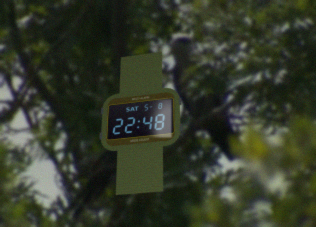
22:48
